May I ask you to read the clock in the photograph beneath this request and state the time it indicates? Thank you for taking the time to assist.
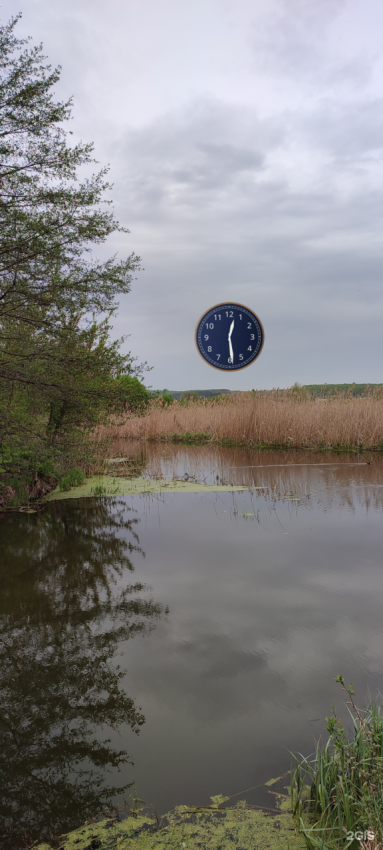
12:29
